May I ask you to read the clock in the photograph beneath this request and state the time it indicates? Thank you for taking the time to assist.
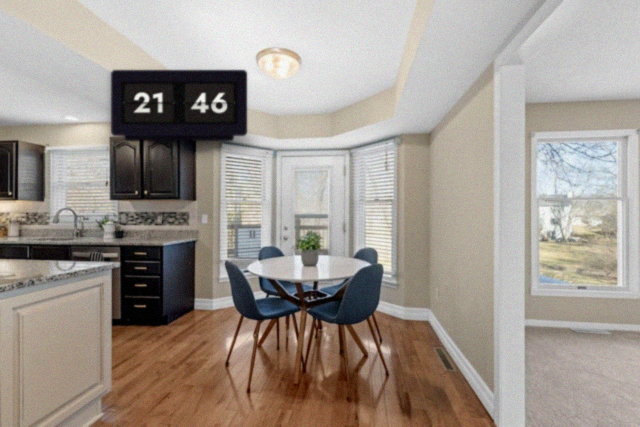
21:46
